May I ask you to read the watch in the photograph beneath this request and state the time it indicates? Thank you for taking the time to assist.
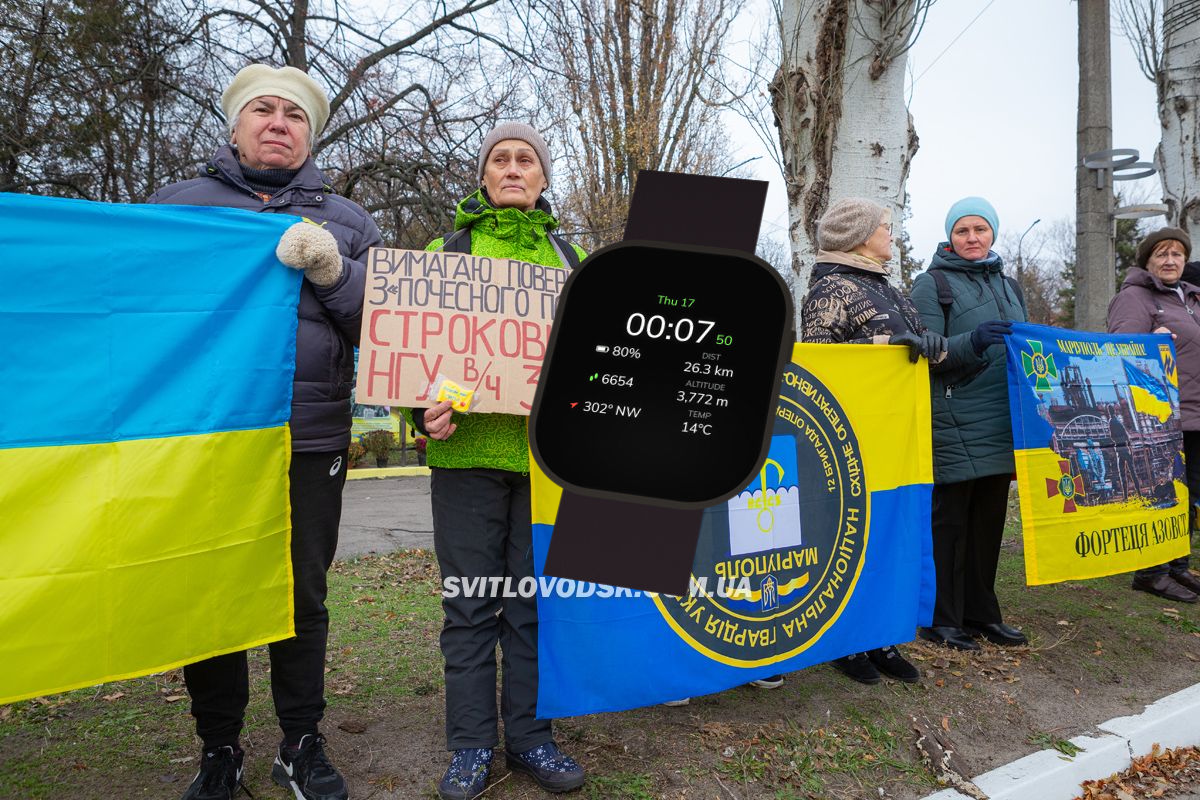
0:07:50
